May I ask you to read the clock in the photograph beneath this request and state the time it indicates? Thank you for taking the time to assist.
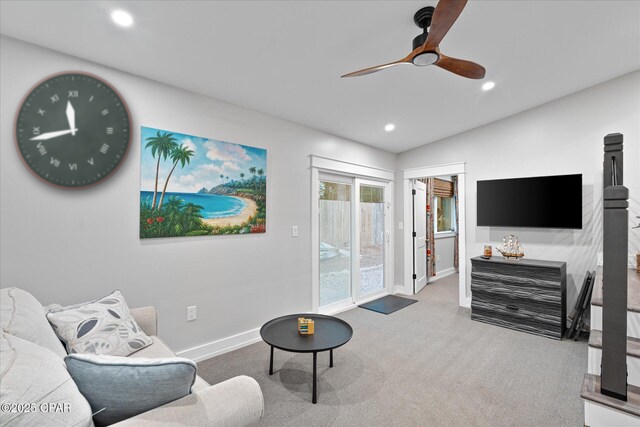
11:43
